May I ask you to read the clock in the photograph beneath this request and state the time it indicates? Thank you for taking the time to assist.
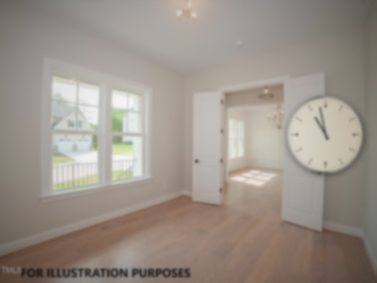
10:58
